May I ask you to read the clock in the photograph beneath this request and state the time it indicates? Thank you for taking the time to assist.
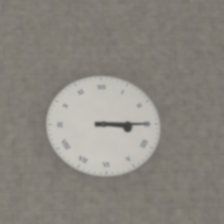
3:15
